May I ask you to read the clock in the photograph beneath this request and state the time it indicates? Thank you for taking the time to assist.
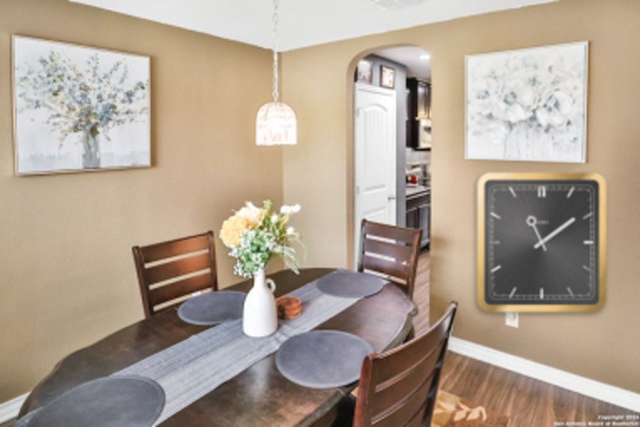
11:09
